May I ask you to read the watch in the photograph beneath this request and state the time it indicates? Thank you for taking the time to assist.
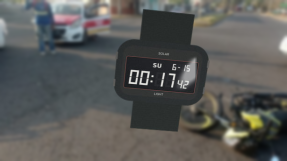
0:17:42
